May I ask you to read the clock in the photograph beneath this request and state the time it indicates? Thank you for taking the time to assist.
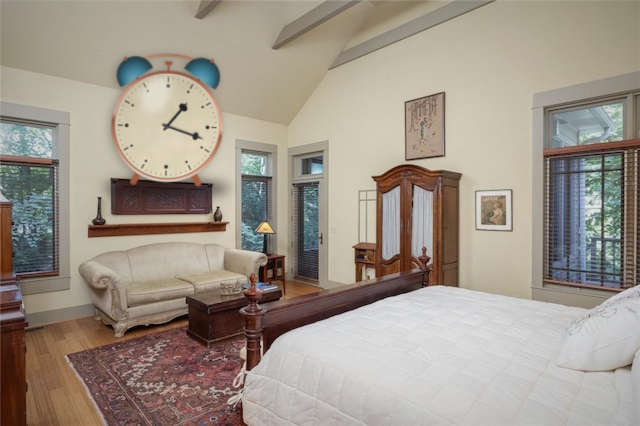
1:18
